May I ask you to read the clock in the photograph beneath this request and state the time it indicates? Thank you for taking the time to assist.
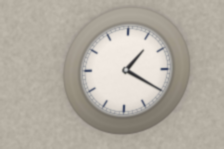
1:20
